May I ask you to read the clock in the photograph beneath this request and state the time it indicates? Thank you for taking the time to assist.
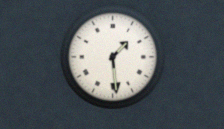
1:29
